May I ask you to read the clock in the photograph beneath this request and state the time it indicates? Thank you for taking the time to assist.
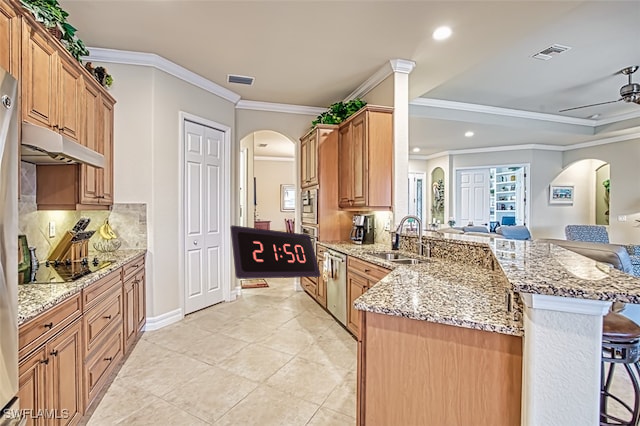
21:50
